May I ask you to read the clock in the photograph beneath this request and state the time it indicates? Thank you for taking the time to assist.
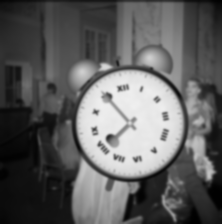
7:55
